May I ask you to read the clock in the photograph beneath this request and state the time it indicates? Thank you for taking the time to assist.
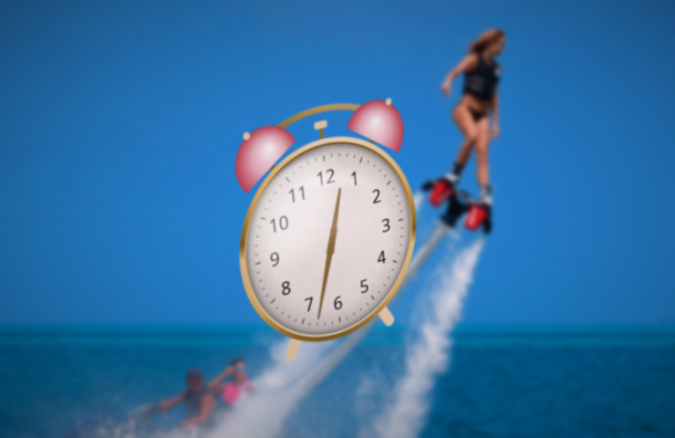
12:33
